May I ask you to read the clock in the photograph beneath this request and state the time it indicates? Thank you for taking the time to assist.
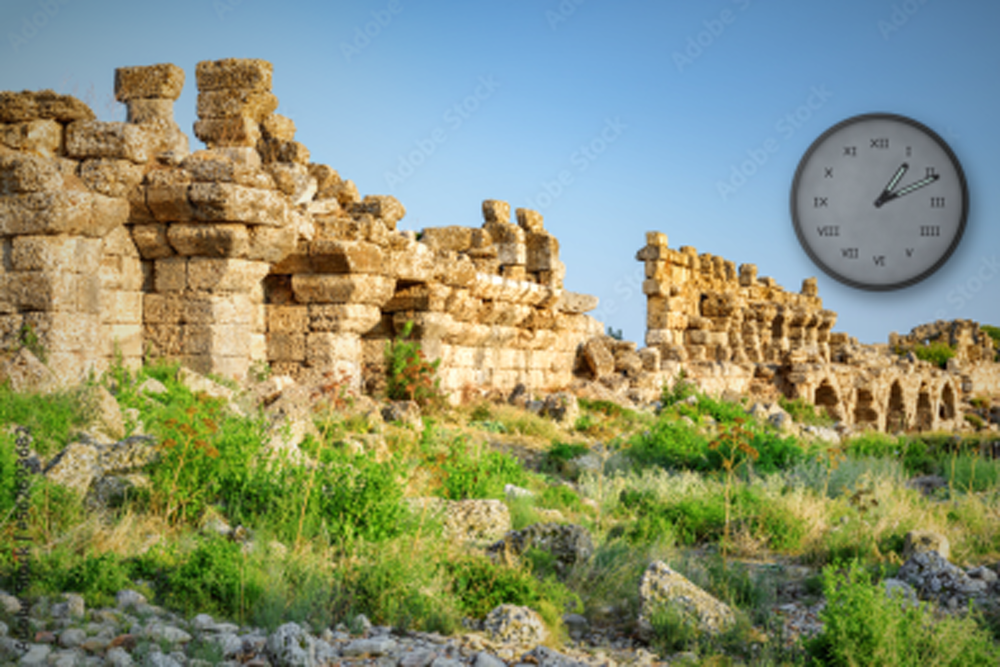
1:11
